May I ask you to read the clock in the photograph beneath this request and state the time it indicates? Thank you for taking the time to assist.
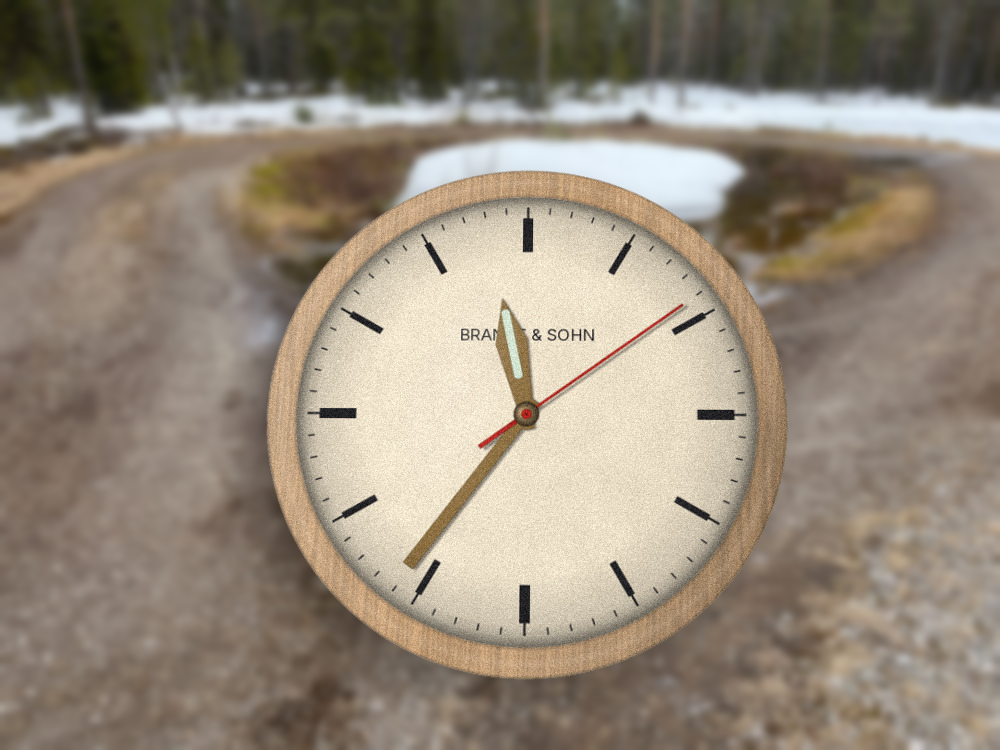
11:36:09
